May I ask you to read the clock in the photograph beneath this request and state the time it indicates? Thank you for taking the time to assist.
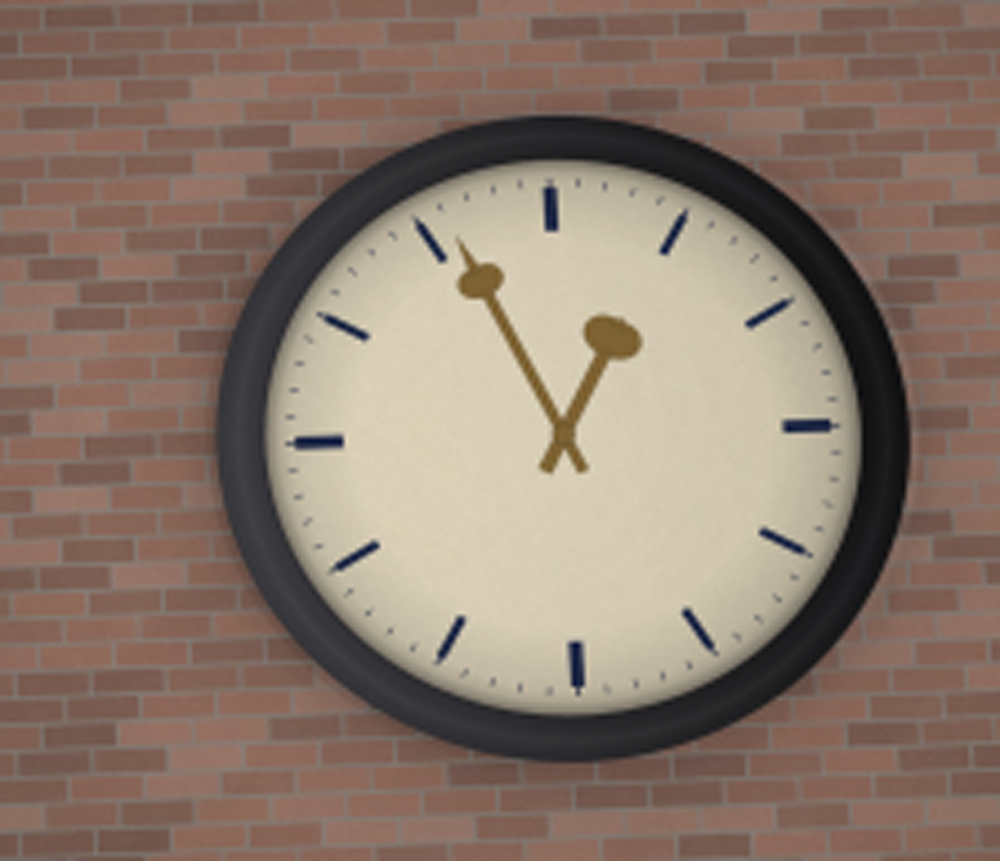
12:56
